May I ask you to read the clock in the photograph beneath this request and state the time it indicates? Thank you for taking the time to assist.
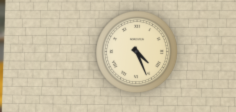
4:26
